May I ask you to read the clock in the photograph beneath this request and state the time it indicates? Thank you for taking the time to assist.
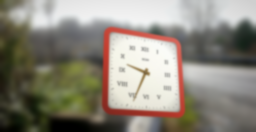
9:34
